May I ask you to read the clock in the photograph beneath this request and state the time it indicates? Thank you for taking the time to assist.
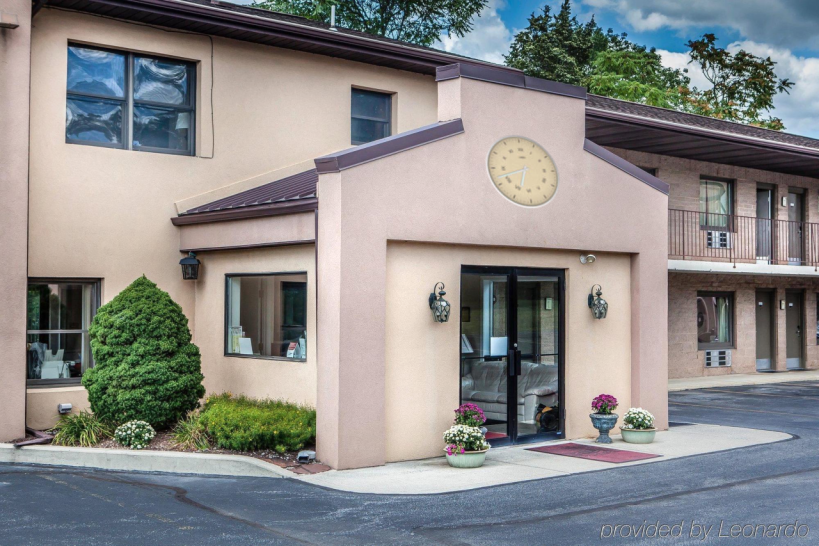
6:42
